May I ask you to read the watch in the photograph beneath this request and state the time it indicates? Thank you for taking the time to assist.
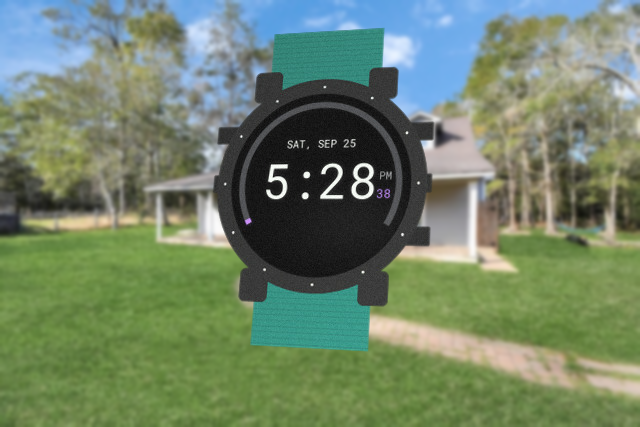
5:28:38
